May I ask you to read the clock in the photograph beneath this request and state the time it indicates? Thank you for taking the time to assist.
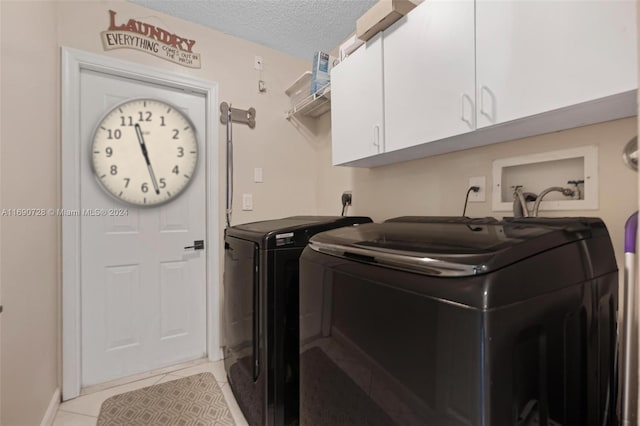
11:27
